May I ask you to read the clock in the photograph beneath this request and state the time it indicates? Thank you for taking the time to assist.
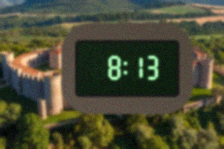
8:13
